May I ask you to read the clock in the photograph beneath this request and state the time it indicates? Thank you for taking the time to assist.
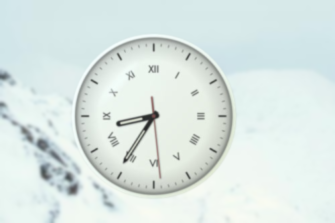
8:35:29
